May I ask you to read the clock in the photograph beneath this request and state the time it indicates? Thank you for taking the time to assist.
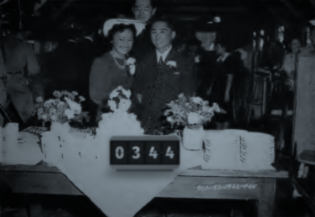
3:44
